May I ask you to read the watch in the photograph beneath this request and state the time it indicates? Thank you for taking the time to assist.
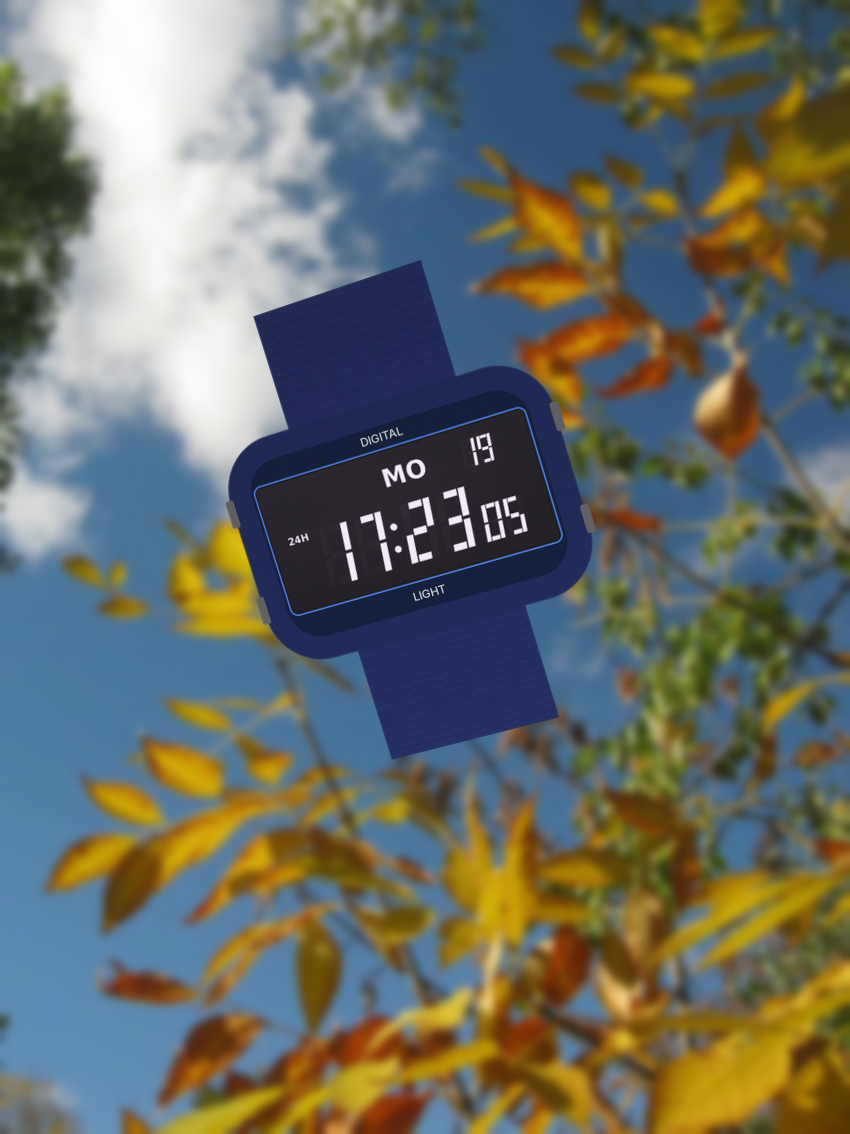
17:23:05
